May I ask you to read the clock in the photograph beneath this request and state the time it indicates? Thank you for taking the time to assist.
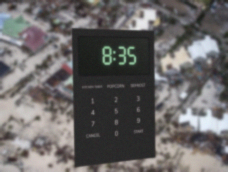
8:35
